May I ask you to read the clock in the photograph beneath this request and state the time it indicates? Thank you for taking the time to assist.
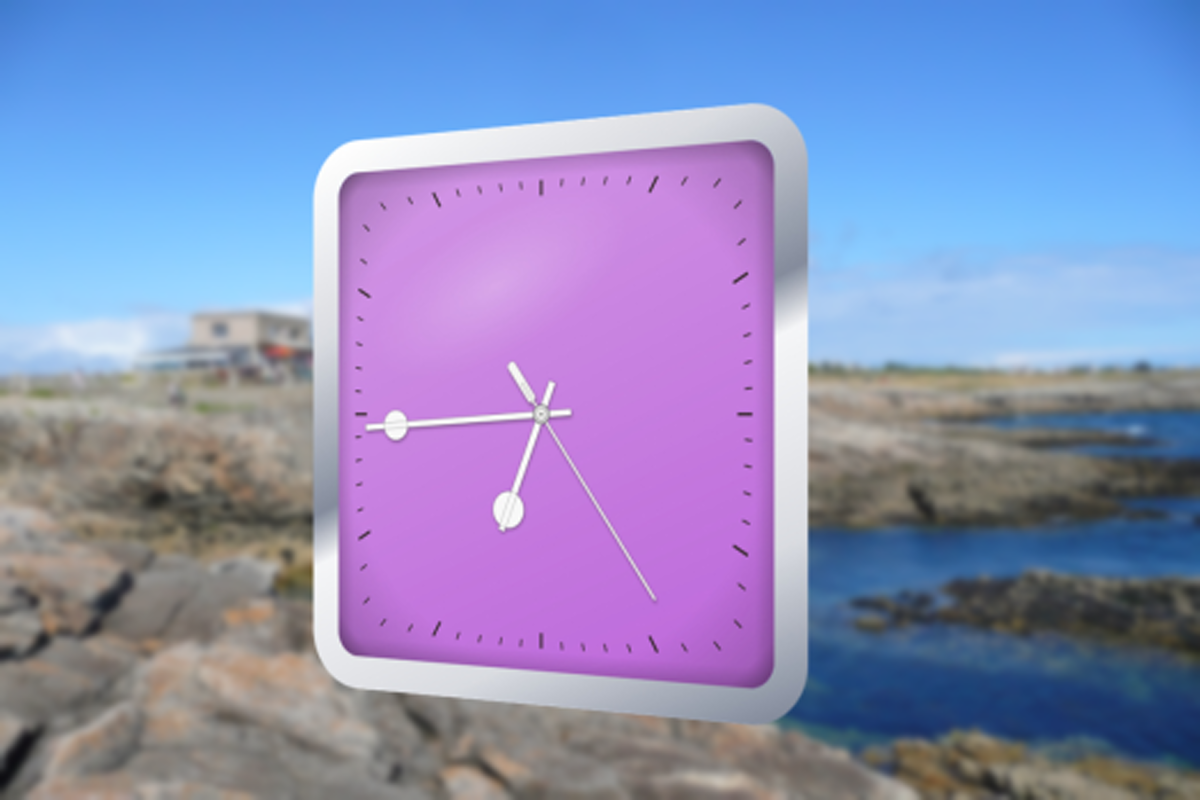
6:44:24
